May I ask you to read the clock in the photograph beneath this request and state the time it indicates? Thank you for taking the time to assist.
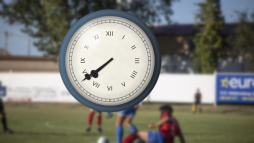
7:39
